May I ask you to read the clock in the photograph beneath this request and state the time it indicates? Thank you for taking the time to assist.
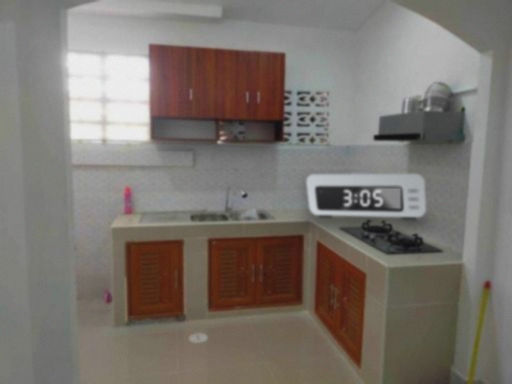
3:05
